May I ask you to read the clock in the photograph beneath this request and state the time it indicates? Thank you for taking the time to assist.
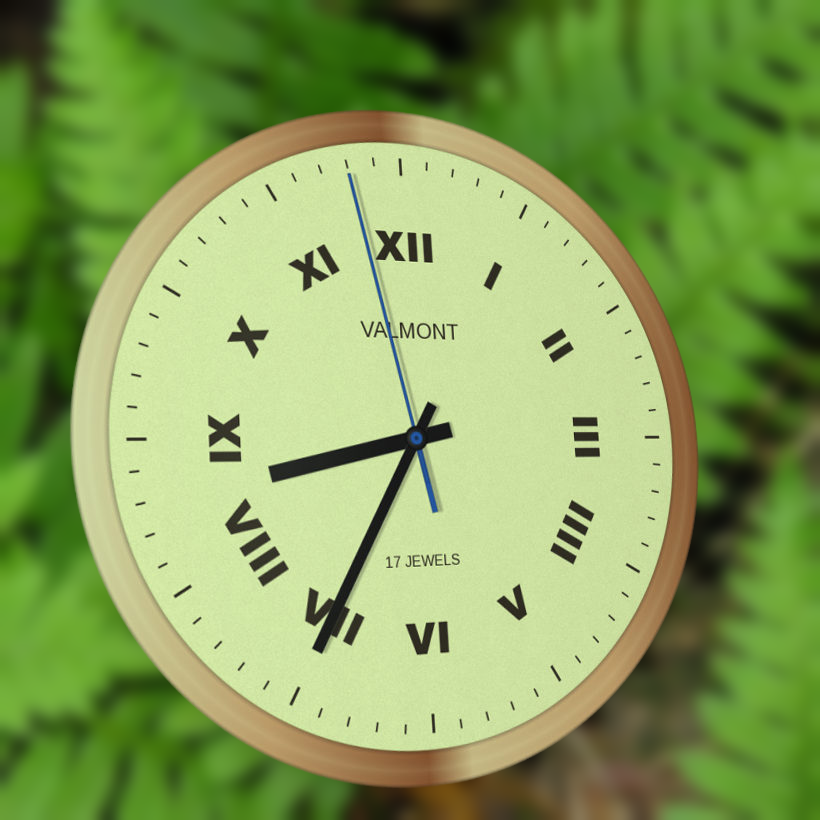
8:34:58
